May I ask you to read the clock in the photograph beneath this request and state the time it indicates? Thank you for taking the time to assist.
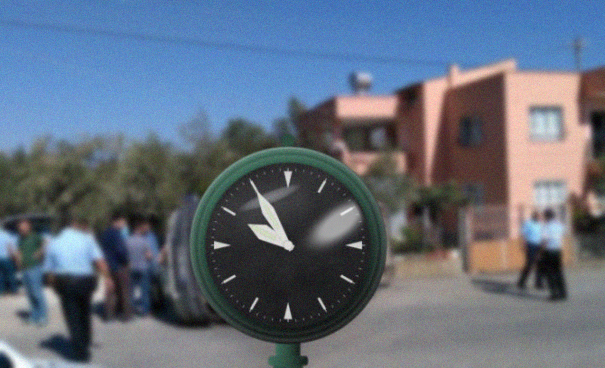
9:55
